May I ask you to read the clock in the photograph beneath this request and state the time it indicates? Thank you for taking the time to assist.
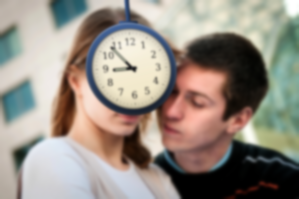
8:53
